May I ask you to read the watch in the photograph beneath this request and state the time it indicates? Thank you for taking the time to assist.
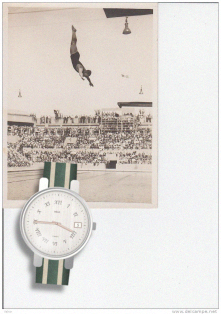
3:45
